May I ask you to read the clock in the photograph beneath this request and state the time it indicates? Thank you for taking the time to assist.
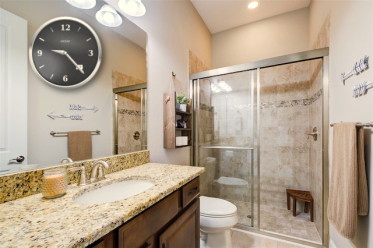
9:23
